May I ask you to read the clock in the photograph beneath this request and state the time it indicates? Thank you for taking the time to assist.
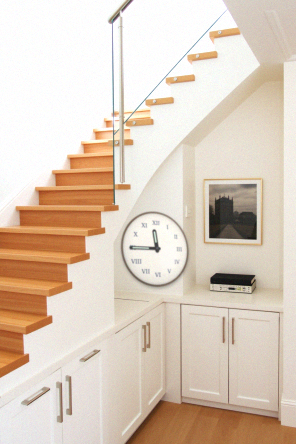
11:45
